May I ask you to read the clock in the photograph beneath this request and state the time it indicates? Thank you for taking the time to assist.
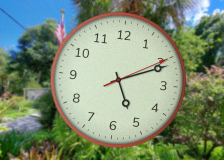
5:11:10
